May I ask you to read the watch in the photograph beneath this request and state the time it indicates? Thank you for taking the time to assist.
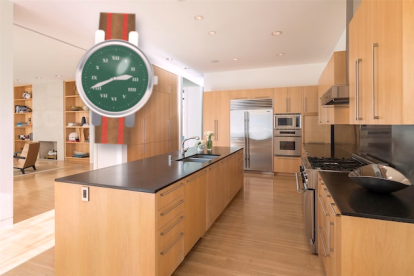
2:41
